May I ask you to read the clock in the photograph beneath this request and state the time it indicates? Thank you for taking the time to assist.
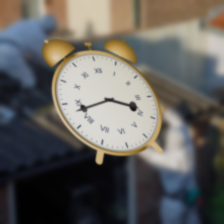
3:43
